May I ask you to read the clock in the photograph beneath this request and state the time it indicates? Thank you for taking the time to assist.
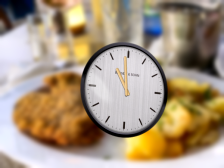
10:59
